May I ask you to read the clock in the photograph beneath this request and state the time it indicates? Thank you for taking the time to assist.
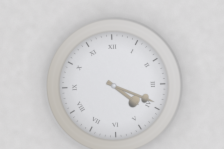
4:19
